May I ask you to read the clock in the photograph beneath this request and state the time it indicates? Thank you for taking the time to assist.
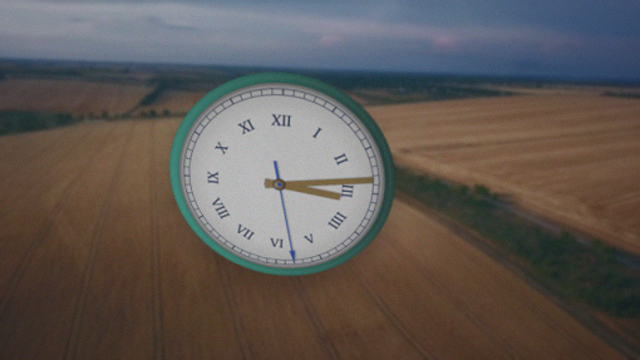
3:13:28
